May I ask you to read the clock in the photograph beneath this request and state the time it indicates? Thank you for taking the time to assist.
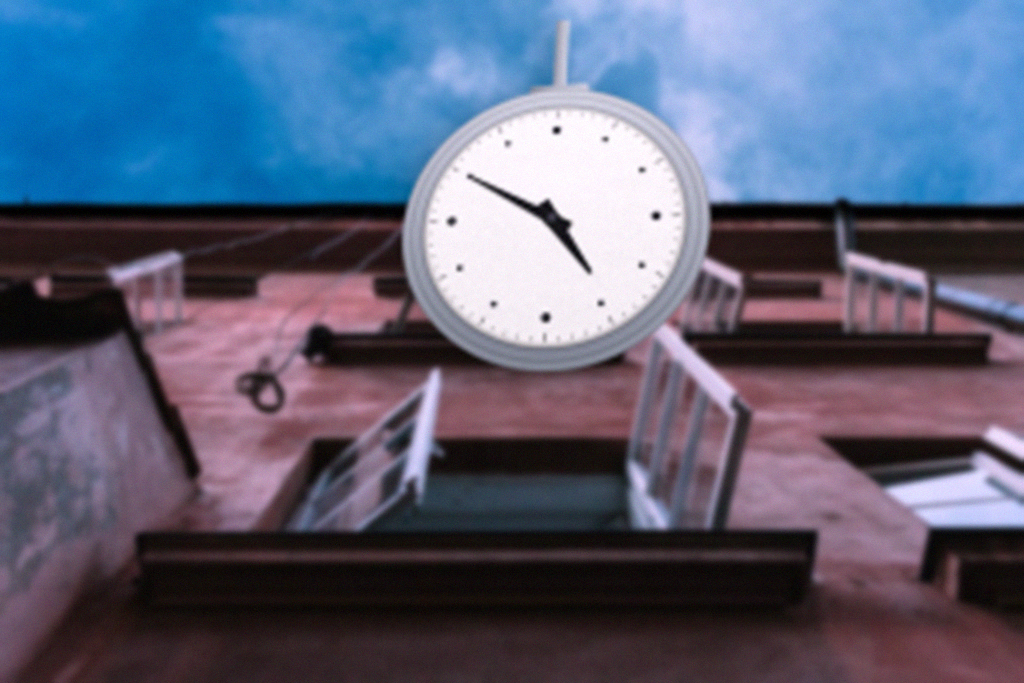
4:50
